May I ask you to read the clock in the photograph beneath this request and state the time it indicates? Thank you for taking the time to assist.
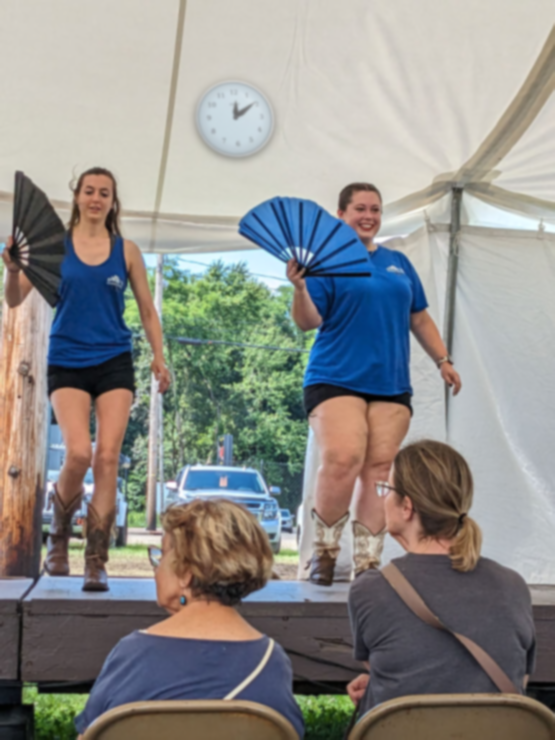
12:09
